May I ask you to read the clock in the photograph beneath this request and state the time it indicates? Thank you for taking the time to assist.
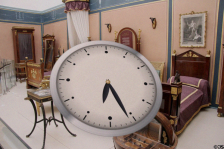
6:26
